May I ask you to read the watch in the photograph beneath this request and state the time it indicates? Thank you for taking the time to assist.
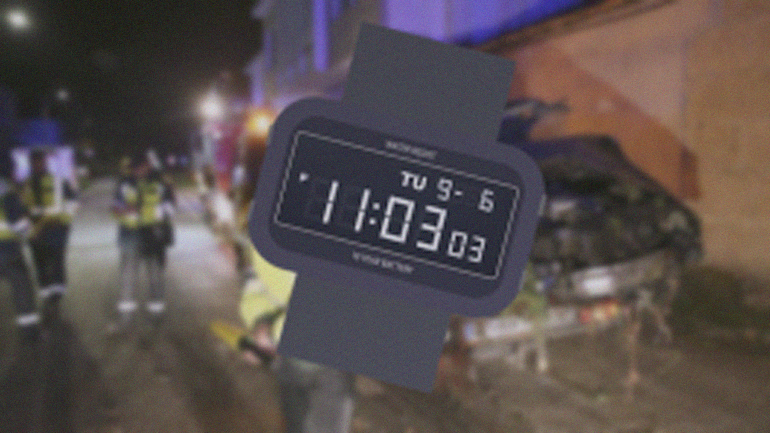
11:03:03
